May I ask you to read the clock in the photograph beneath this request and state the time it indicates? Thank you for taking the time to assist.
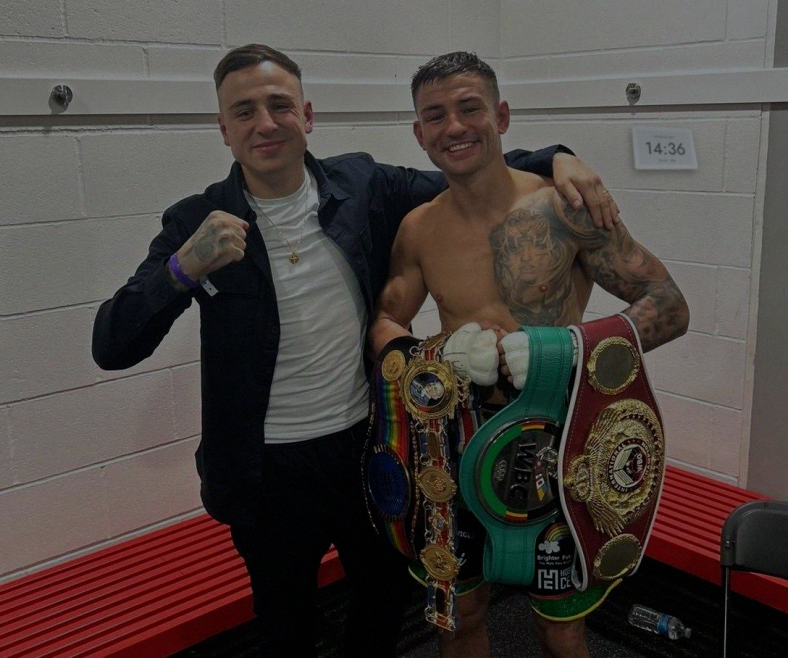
14:36
